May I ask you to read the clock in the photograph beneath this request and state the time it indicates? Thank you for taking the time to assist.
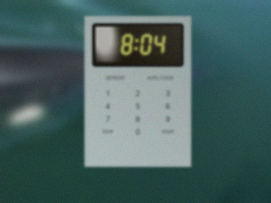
8:04
